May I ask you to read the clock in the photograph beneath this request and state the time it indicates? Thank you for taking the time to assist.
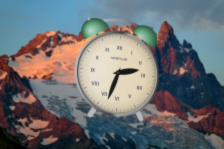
2:33
